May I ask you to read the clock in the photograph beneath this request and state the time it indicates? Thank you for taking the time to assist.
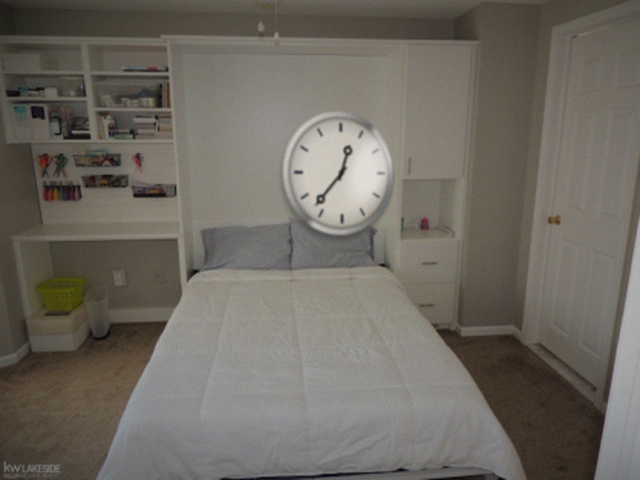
12:37
